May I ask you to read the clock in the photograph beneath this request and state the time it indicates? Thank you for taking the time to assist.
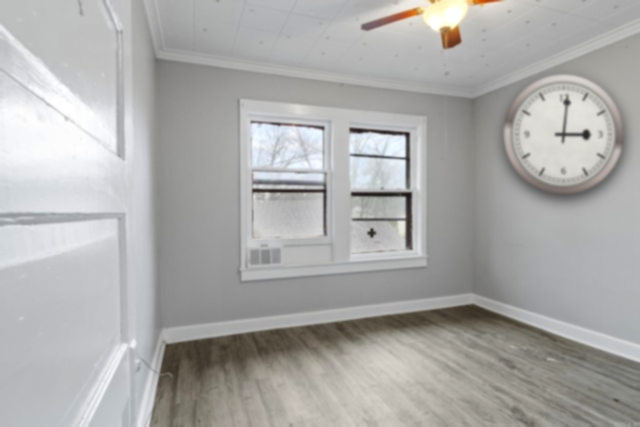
3:01
